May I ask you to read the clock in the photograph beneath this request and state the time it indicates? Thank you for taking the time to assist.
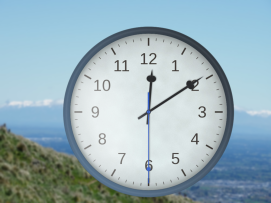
12:09:30
